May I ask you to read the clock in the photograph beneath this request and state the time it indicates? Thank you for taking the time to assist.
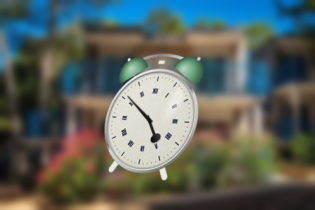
4:51
